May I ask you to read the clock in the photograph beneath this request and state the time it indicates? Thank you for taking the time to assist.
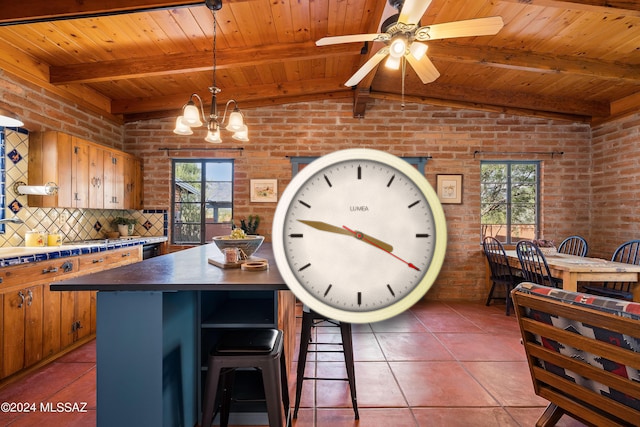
3:47:20
